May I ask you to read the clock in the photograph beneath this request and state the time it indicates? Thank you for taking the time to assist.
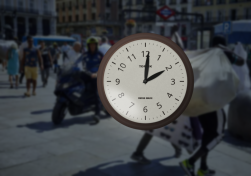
2:01
